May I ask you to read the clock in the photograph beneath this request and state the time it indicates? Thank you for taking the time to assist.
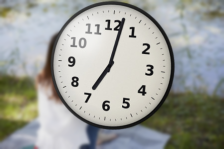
7:02
